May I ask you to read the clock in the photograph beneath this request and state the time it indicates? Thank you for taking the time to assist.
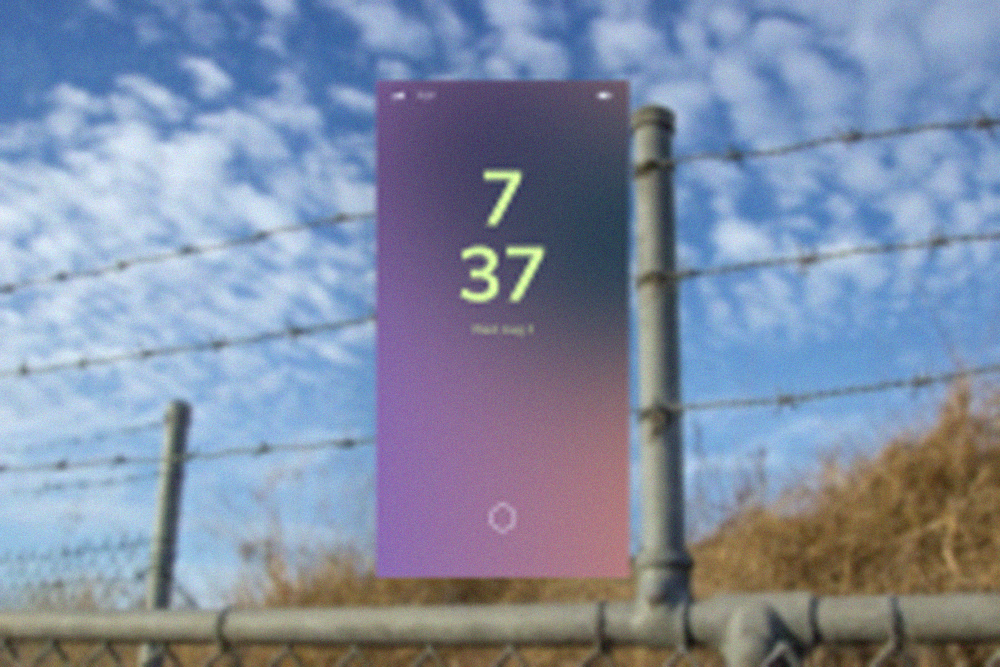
7:37
